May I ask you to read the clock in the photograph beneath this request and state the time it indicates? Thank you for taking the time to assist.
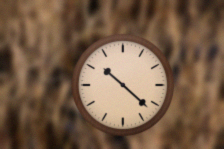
10:22
